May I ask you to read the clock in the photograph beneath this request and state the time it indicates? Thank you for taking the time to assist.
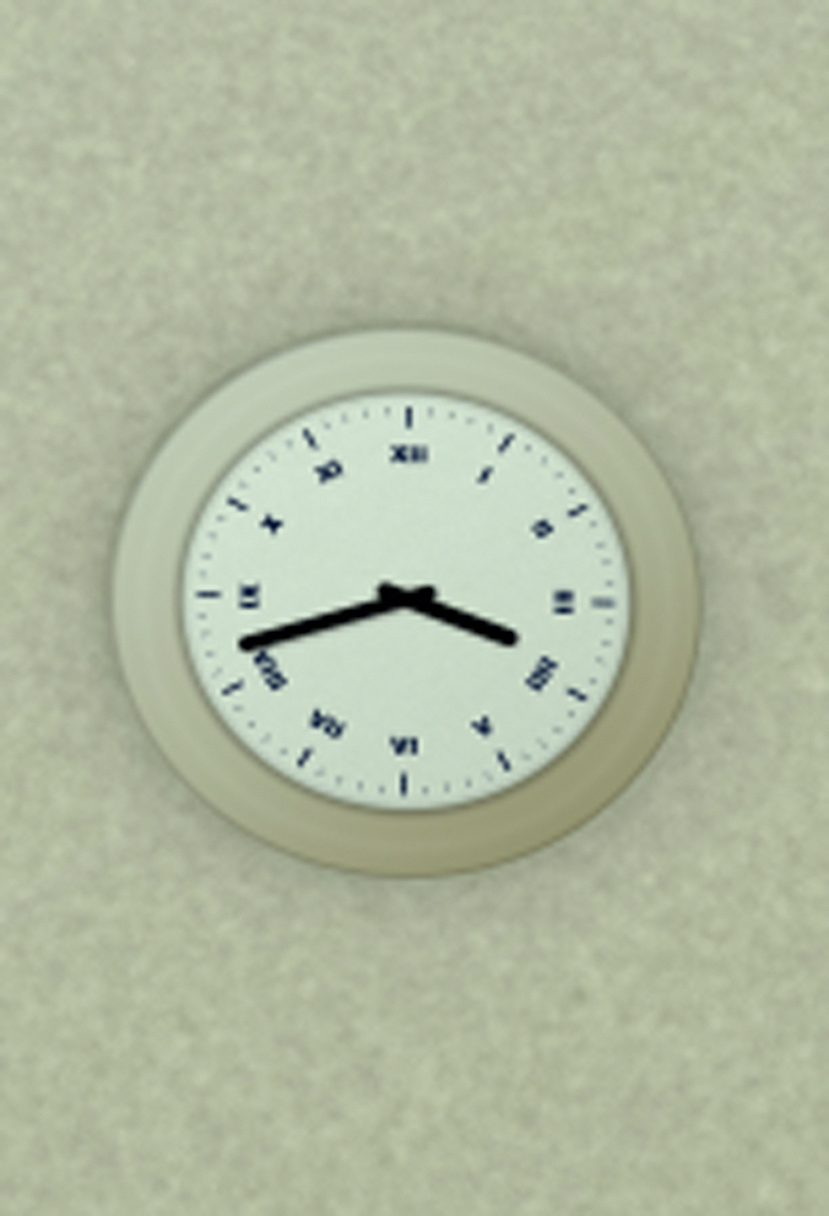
3:42
